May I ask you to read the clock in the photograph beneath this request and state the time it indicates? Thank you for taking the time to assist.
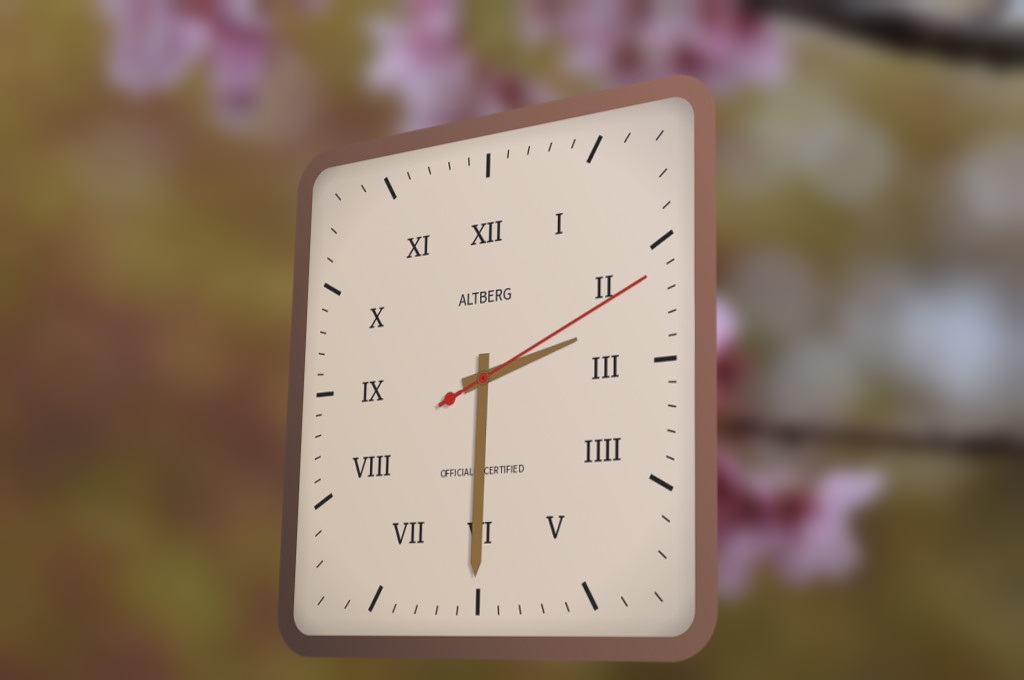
2:30:11
